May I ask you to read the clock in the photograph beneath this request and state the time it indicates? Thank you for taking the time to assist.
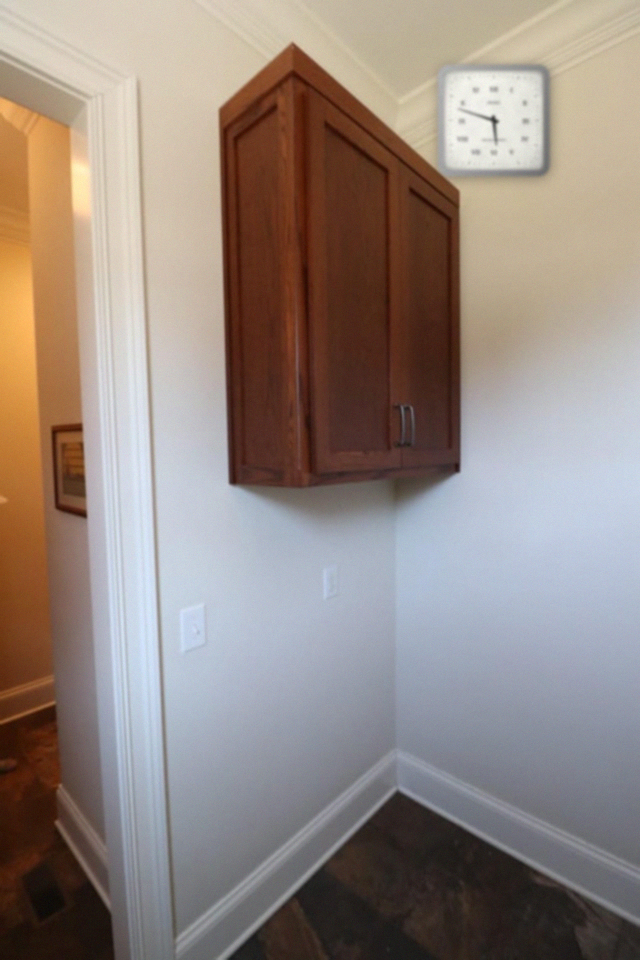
5:48
